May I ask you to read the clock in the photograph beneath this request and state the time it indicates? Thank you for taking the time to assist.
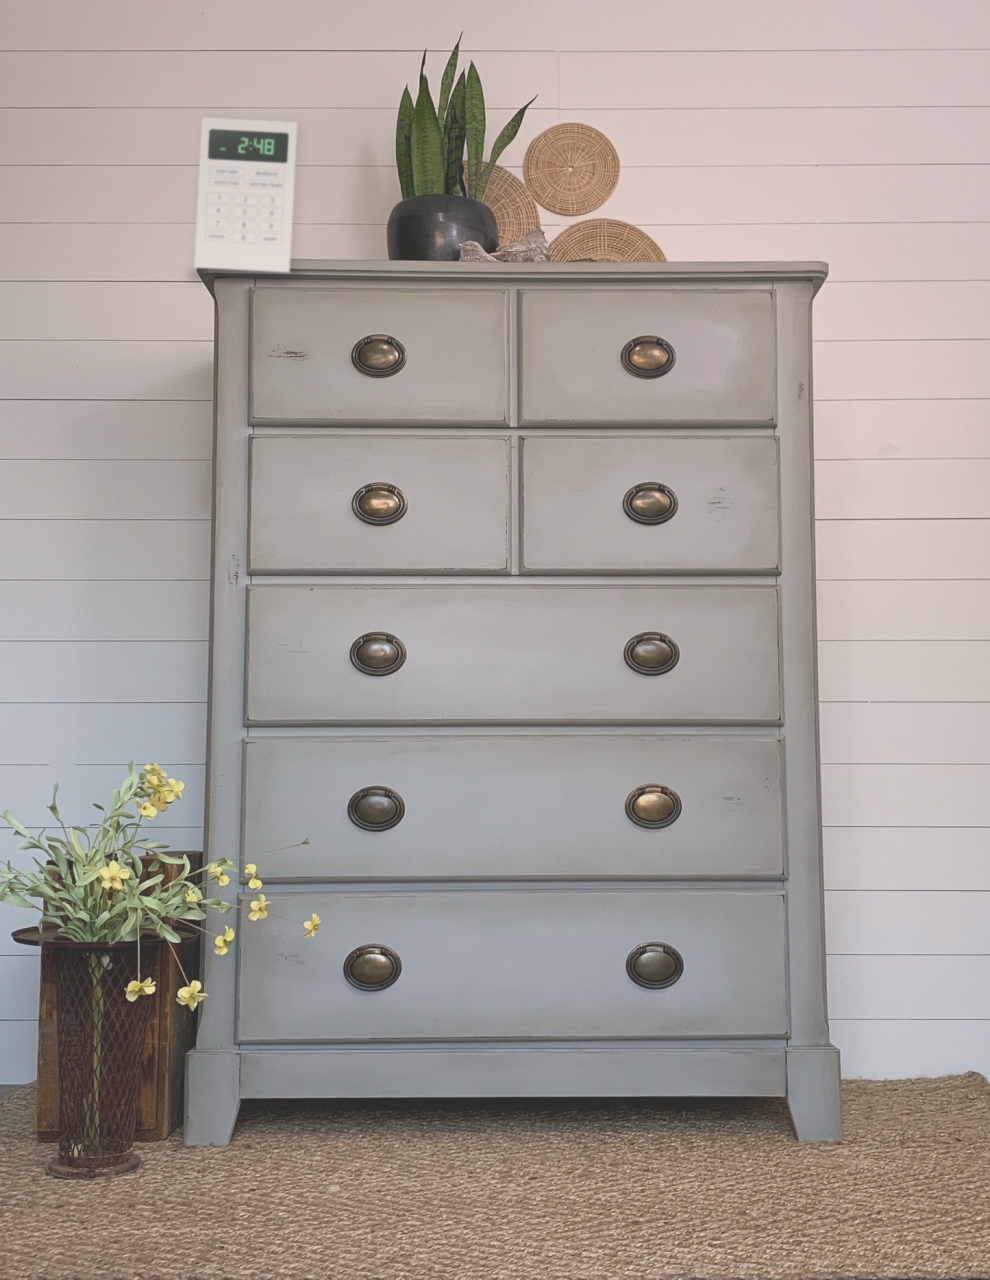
2:48
